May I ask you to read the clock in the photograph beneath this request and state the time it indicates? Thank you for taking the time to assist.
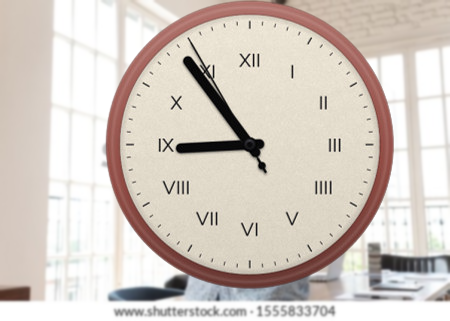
8:53:55
